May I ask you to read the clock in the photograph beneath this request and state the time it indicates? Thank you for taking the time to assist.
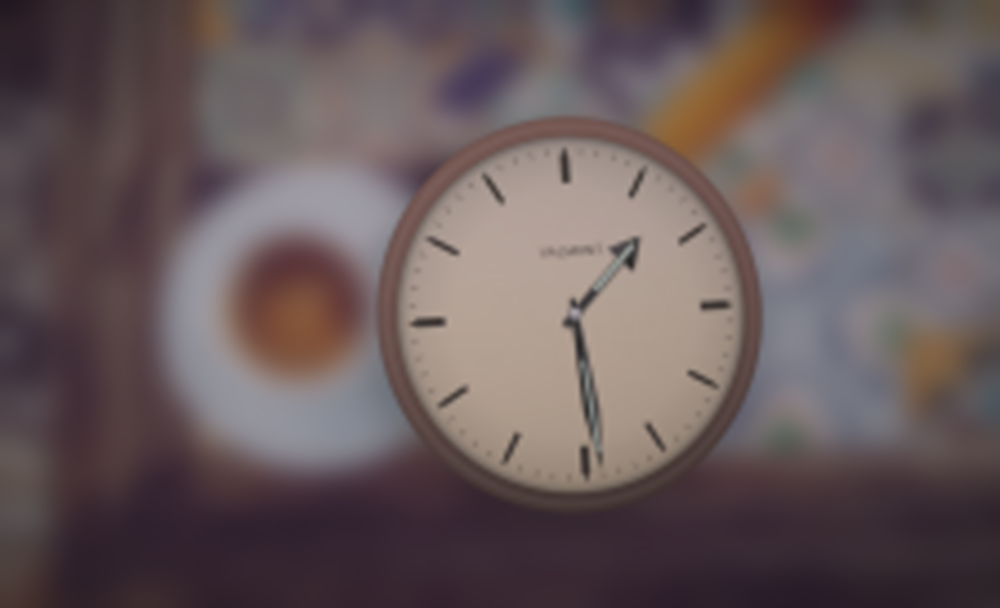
1:29
